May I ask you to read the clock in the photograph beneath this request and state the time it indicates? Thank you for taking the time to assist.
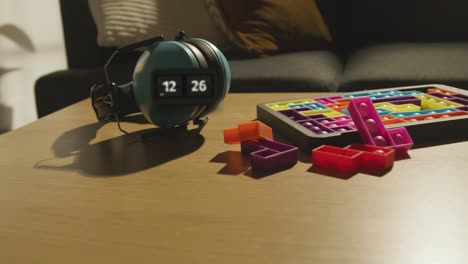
12:26
